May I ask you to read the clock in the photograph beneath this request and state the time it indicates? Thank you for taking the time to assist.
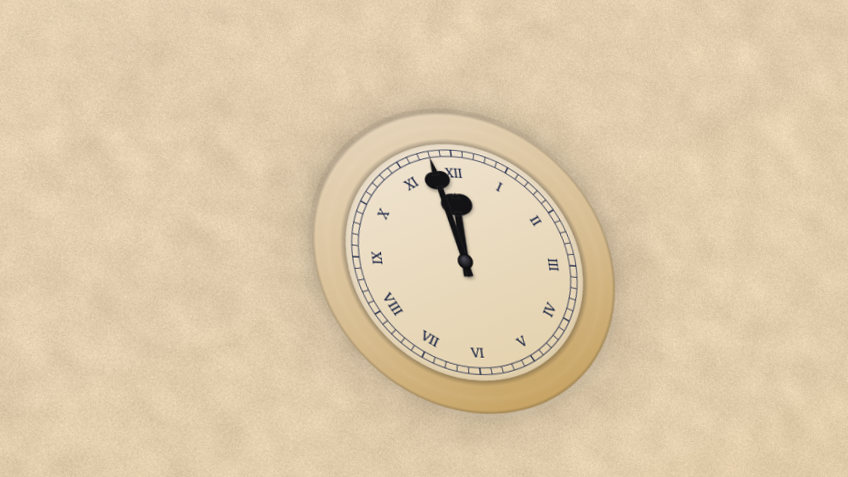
11:58
